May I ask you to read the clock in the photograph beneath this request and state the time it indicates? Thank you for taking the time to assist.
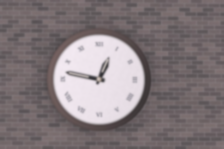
12:47
